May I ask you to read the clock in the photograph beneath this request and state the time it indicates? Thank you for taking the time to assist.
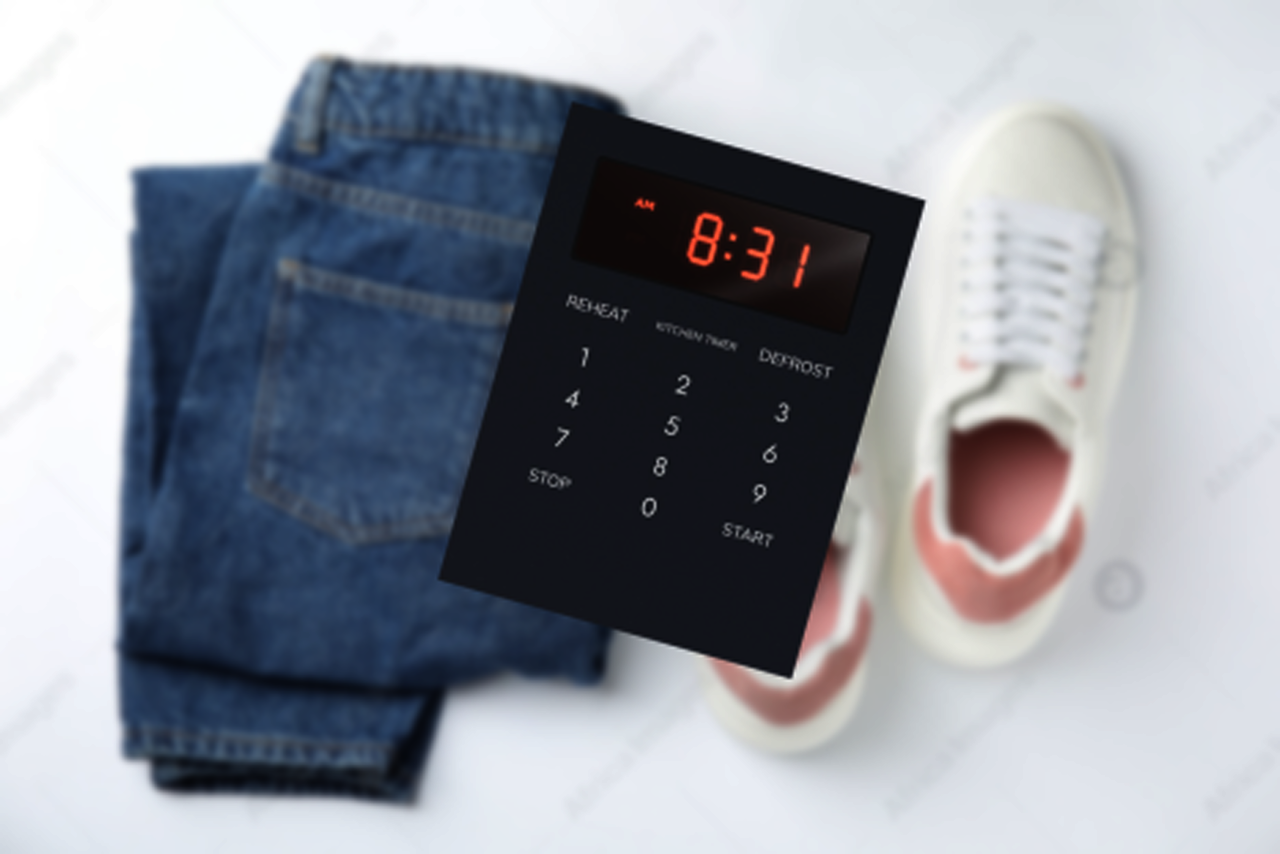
8:31
